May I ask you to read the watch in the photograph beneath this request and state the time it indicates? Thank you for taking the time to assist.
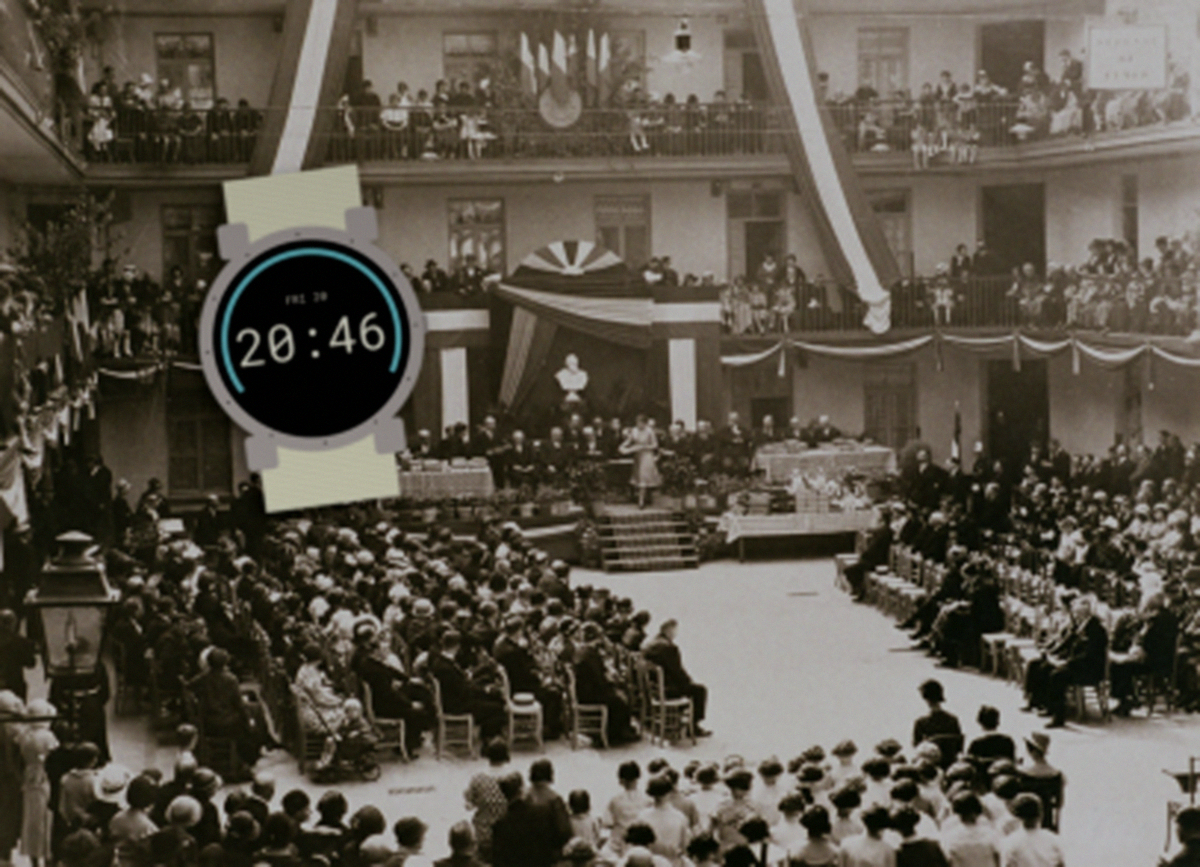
20:46
